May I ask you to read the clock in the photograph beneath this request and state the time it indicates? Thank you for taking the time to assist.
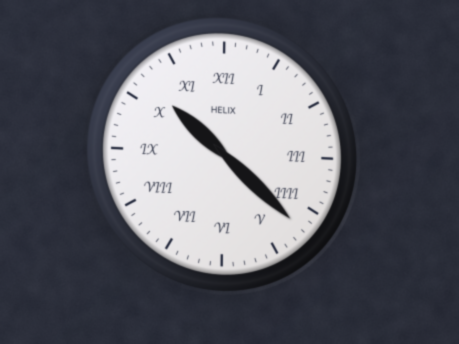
10:22
